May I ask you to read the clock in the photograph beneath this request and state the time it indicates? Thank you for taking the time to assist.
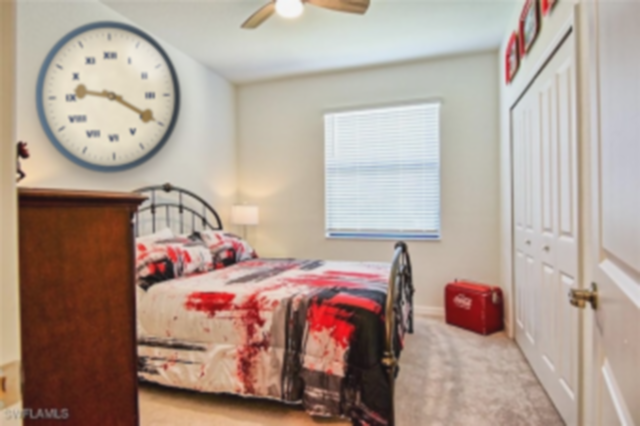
9:20
